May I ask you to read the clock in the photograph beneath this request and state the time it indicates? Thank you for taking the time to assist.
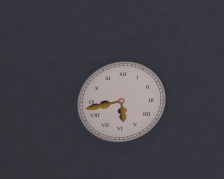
5:43
